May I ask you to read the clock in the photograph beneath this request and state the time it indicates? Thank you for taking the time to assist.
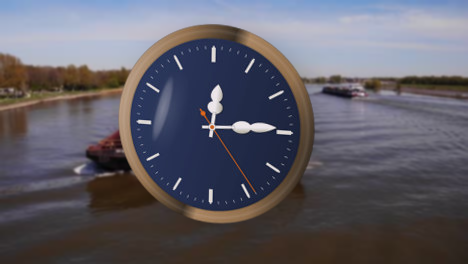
12:14:24
